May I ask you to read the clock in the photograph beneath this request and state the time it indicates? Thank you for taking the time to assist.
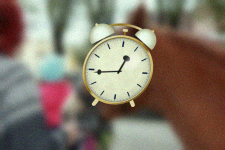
12:44
